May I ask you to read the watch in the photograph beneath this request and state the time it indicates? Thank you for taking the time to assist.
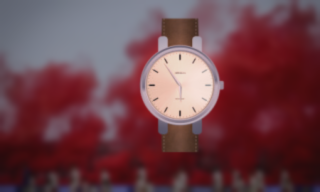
5:54
